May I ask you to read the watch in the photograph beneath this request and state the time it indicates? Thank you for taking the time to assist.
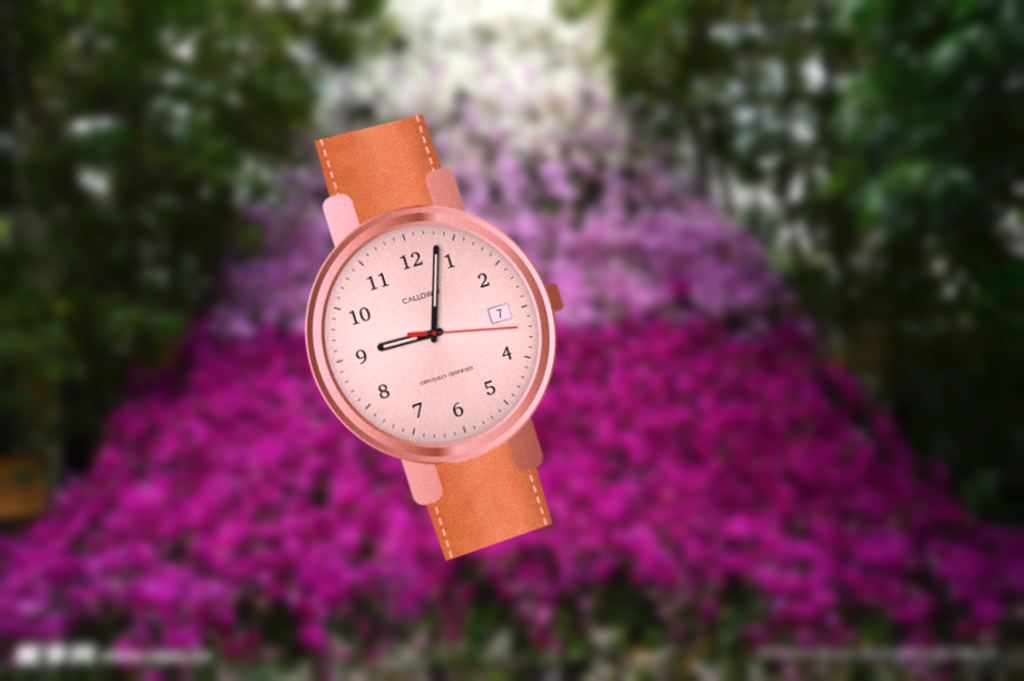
9:03:17
